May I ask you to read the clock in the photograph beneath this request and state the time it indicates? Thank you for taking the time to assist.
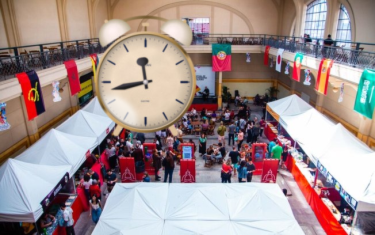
11:43
